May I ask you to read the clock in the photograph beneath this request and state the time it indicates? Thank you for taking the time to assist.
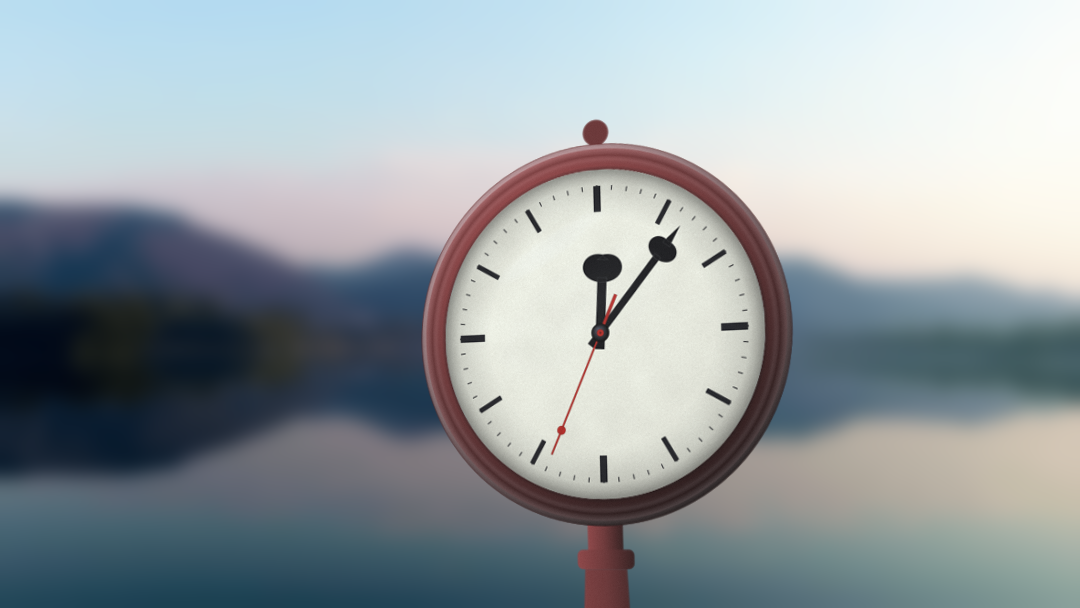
12:06:34
